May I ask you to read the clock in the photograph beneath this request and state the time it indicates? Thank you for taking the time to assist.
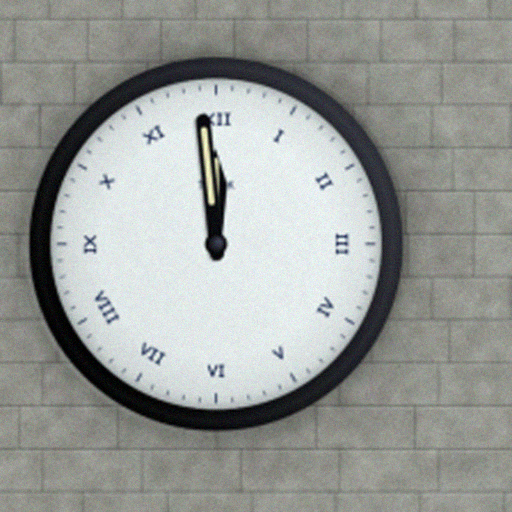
11:59
